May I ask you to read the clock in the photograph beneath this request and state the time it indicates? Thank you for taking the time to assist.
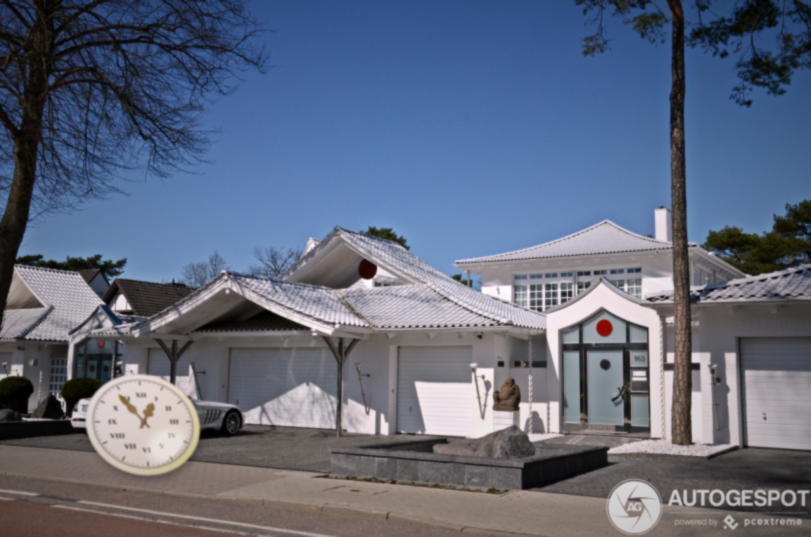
12:54
